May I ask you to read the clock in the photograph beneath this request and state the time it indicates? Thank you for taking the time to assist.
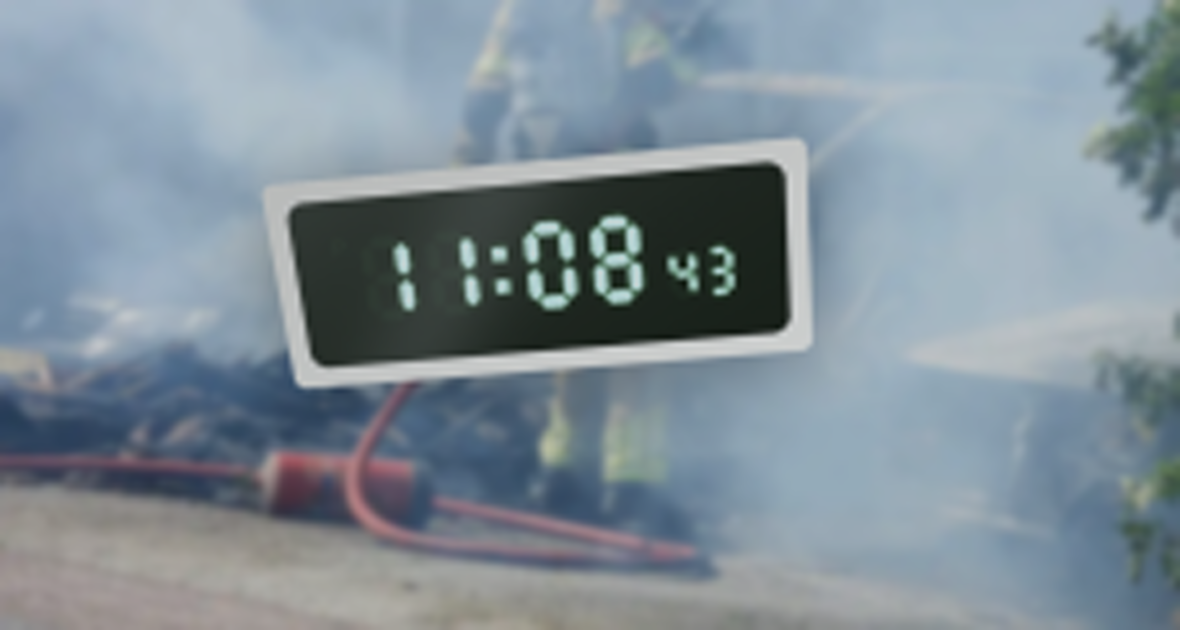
11:08:43
